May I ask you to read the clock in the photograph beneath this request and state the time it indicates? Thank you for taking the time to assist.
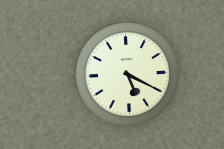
5:20
